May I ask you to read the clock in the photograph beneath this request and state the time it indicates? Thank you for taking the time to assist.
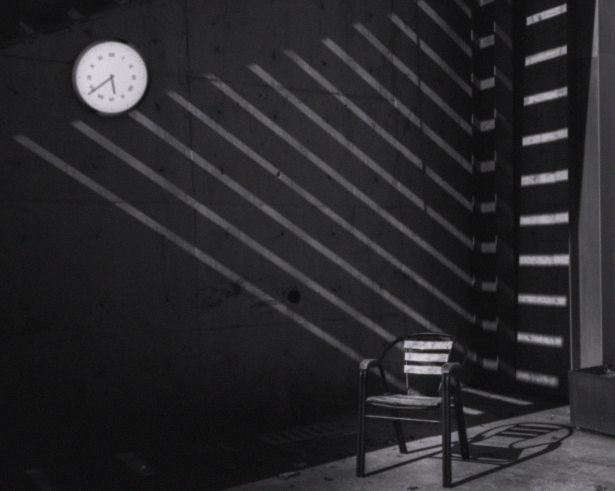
5:39
